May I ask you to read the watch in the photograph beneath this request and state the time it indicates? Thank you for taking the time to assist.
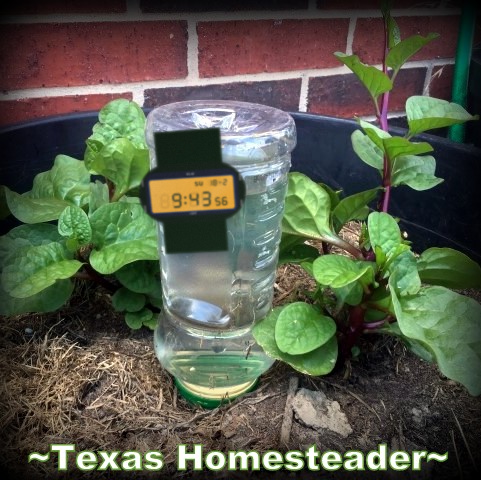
9:43
